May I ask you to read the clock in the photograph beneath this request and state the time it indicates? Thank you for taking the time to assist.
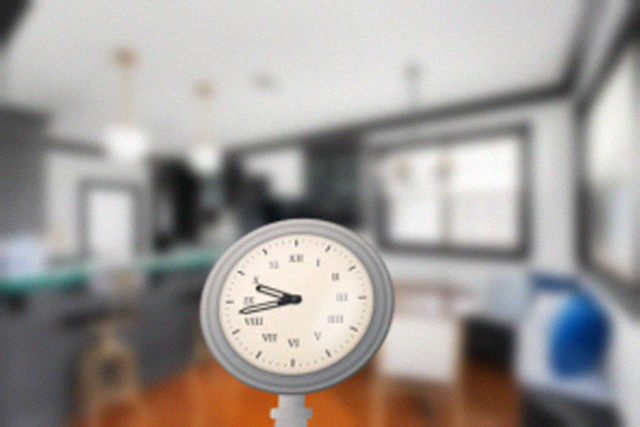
9:43
